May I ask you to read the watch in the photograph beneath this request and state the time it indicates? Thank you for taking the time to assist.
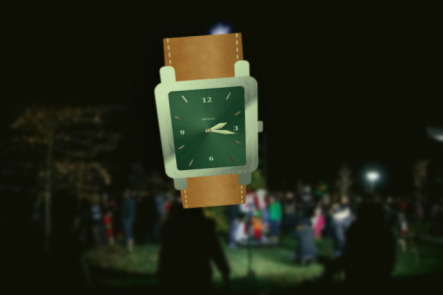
2:17
